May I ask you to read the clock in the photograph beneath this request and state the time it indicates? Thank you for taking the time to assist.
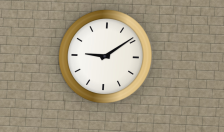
9:09
